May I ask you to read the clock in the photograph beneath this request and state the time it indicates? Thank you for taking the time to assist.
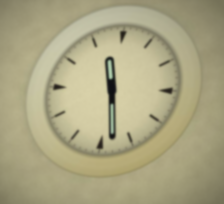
11:28
